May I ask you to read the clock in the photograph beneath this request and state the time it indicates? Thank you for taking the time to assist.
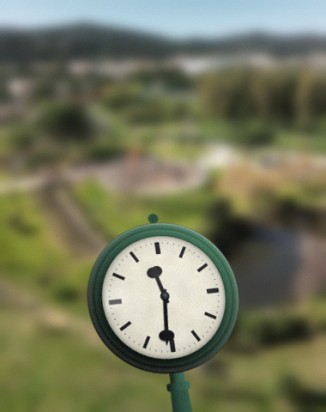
11:31
